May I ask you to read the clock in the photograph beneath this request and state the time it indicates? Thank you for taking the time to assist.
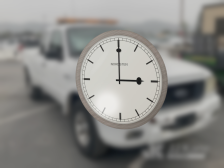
3:00
